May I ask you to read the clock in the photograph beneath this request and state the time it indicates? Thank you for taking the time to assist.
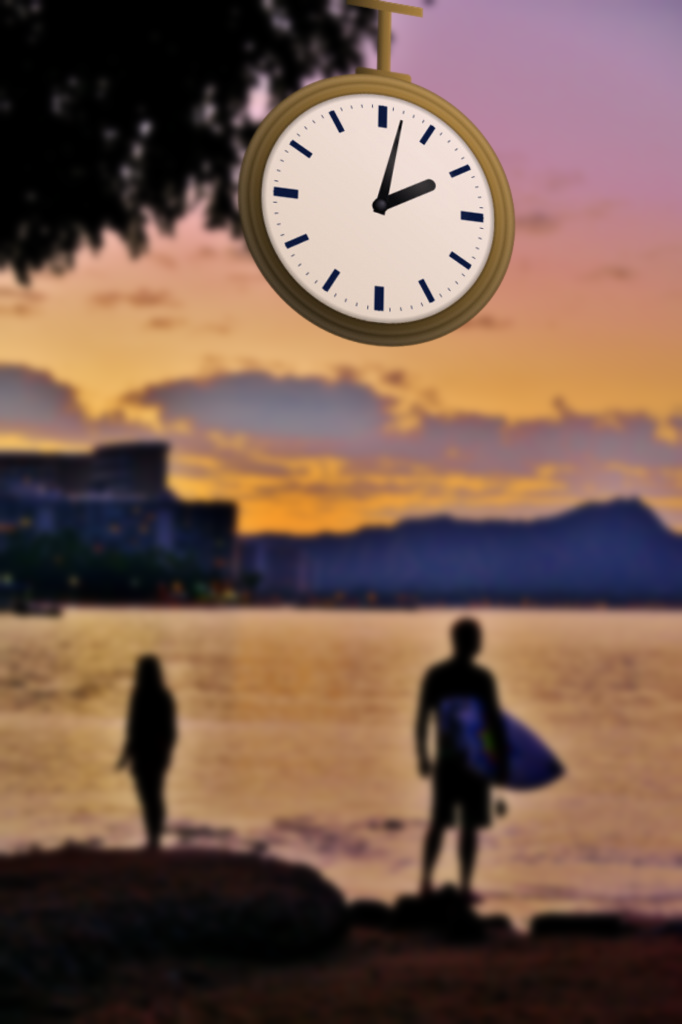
2:02
